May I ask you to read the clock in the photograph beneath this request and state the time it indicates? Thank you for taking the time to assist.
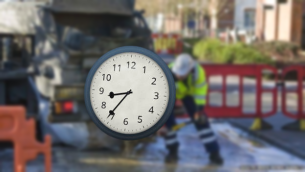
8:36
